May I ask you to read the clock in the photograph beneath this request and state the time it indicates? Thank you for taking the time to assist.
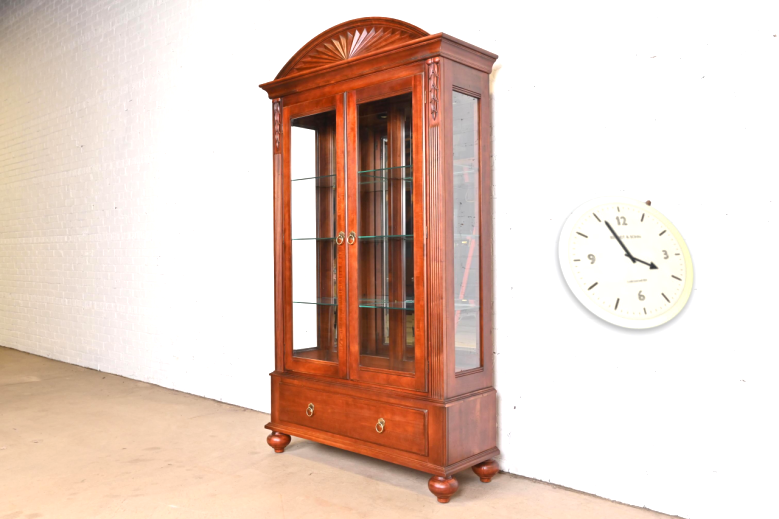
3:56
